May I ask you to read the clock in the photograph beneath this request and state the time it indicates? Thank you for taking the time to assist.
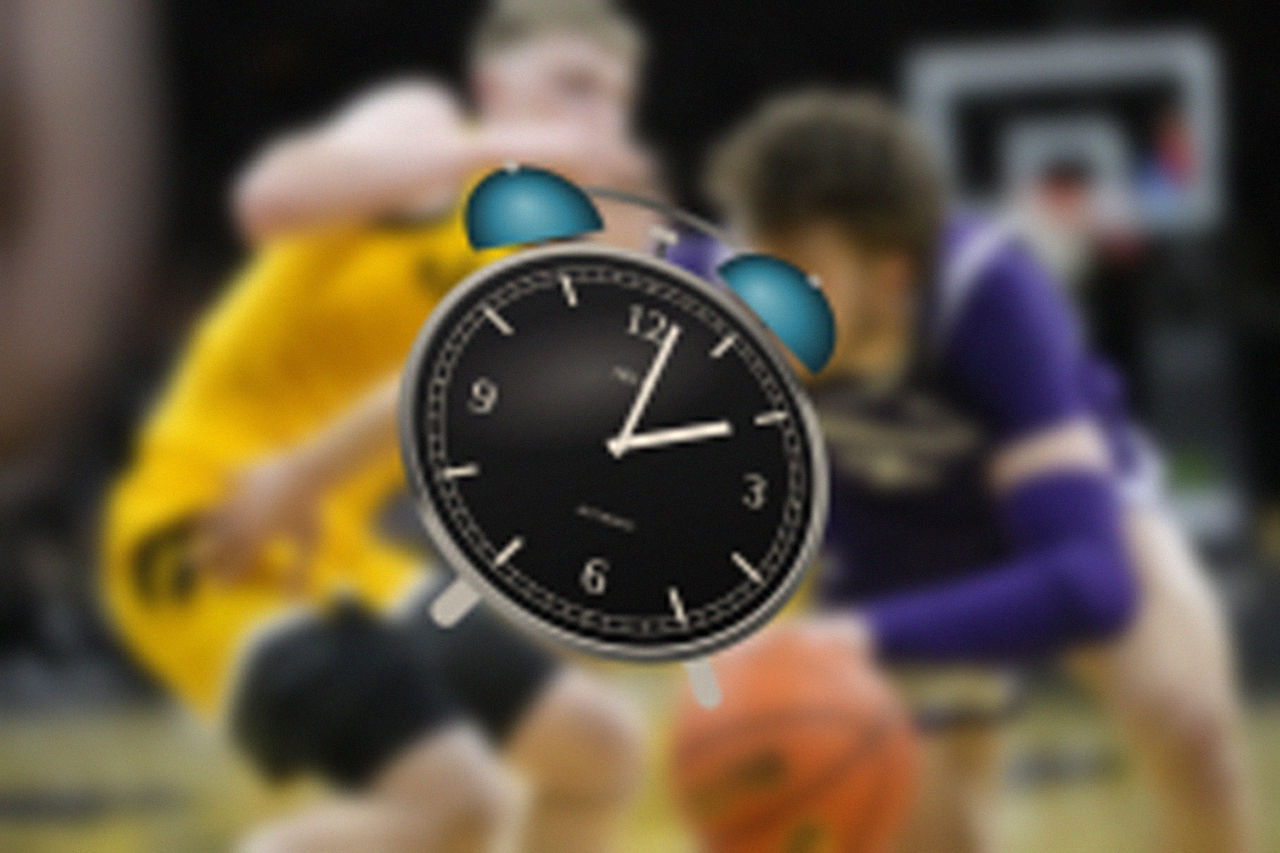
2:02
